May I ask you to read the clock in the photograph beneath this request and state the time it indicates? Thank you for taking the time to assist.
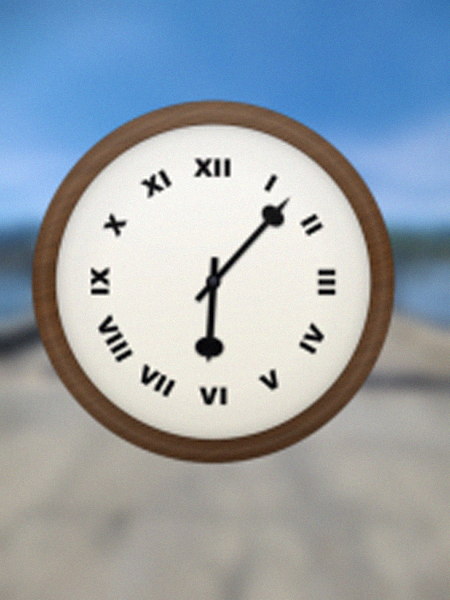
6:07
